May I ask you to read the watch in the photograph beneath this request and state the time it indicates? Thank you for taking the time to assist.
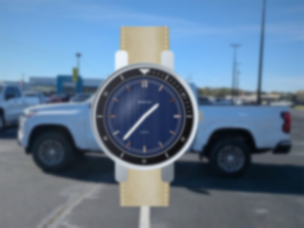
1:37
